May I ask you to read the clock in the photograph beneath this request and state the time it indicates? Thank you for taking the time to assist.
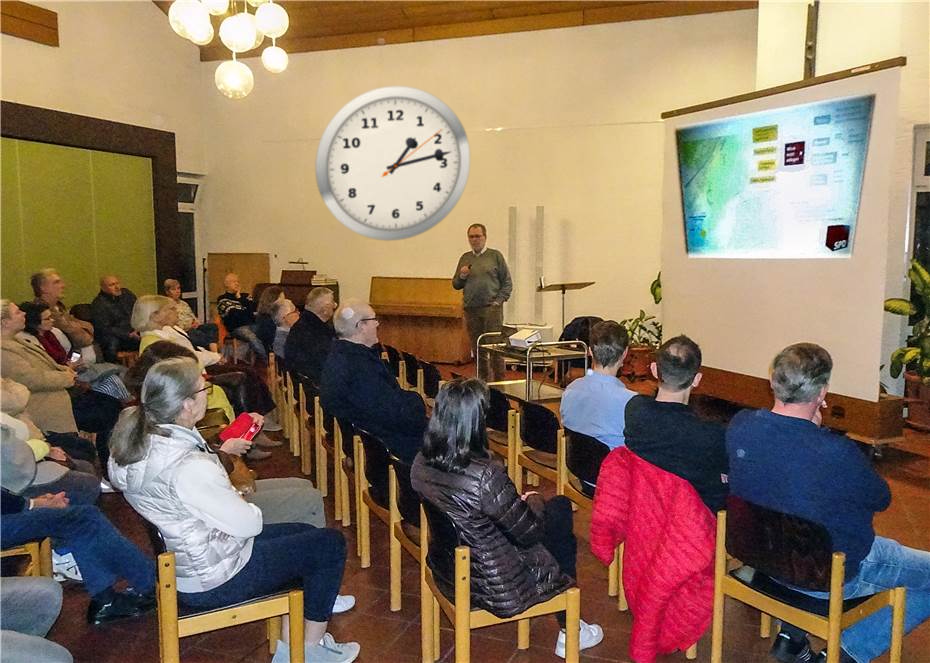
1:13:09
